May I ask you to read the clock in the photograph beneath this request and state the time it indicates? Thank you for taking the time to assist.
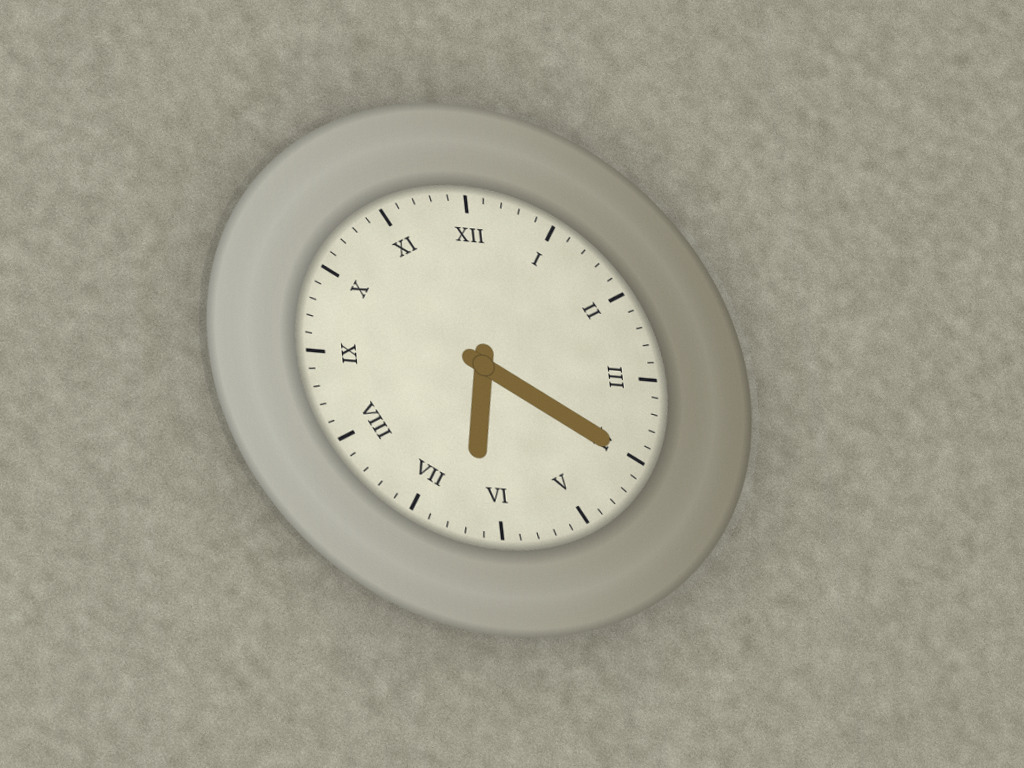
6:20
